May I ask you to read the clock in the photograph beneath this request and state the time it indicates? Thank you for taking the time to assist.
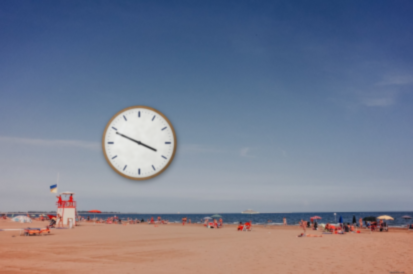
3:49
